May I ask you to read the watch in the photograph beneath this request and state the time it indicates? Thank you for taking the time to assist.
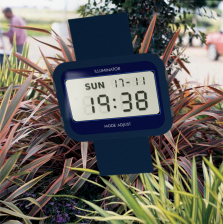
19:38
